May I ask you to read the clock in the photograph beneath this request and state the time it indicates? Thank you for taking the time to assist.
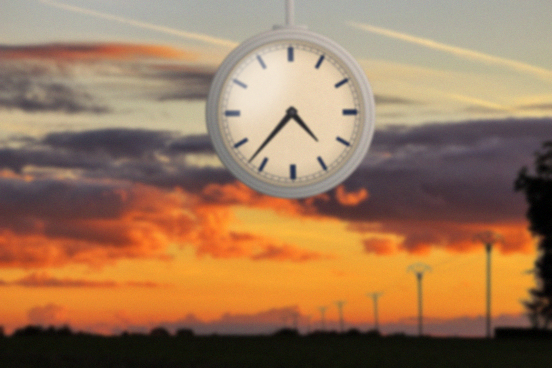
4:37
